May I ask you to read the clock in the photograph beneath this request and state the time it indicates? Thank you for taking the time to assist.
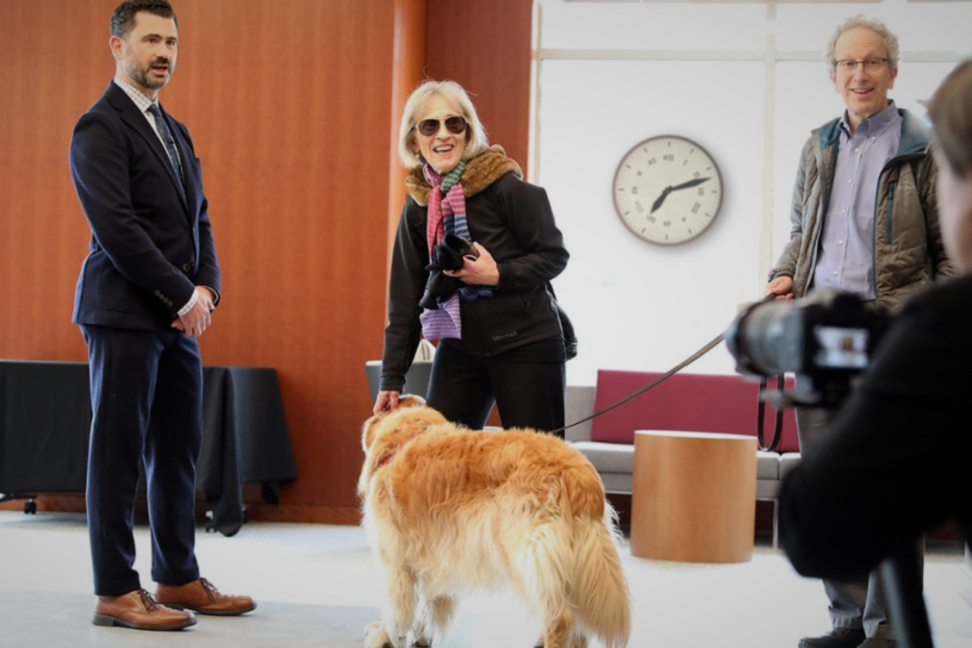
7:12
